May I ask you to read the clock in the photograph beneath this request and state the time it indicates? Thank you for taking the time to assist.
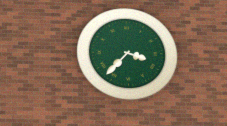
3:37
